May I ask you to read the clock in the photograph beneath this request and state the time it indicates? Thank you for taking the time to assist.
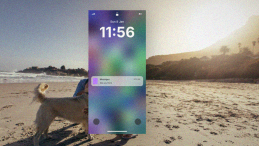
11:56
